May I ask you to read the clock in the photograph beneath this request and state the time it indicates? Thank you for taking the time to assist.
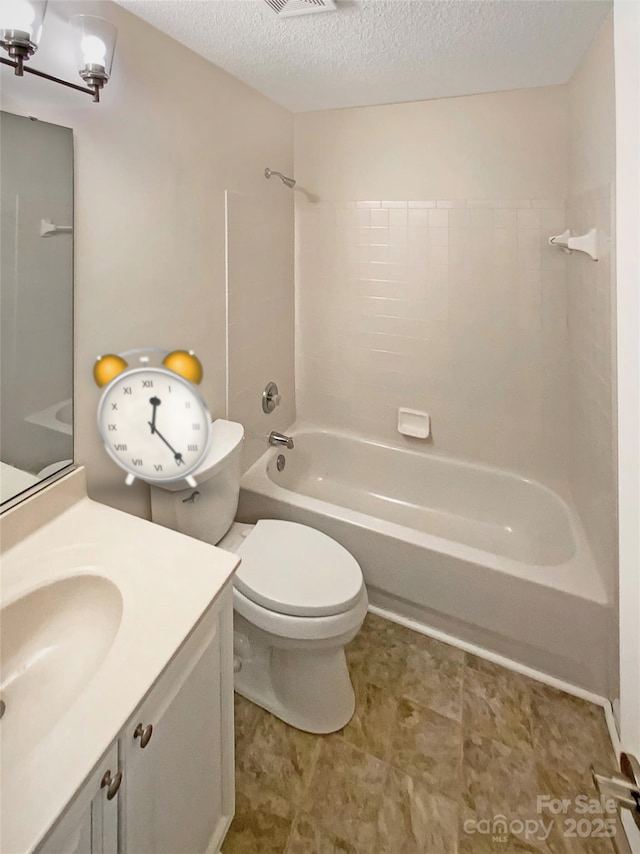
12:24
